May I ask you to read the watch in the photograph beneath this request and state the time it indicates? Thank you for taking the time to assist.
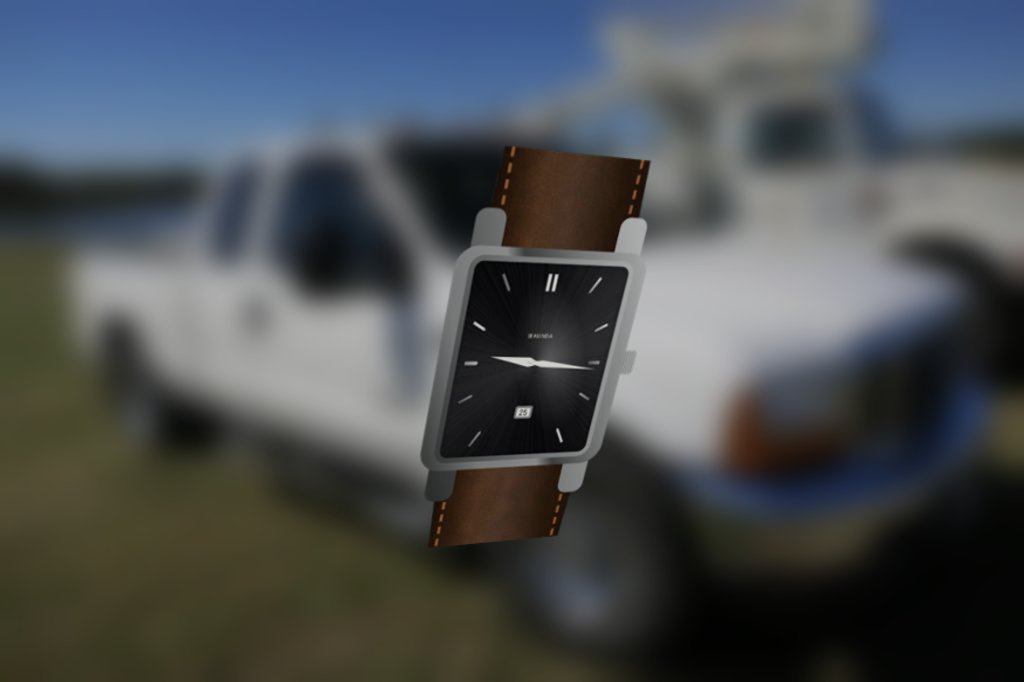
9:16
